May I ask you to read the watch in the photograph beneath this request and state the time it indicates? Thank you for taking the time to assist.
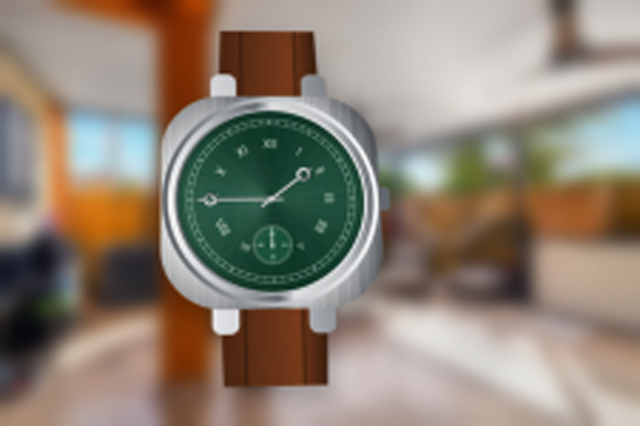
1:45
